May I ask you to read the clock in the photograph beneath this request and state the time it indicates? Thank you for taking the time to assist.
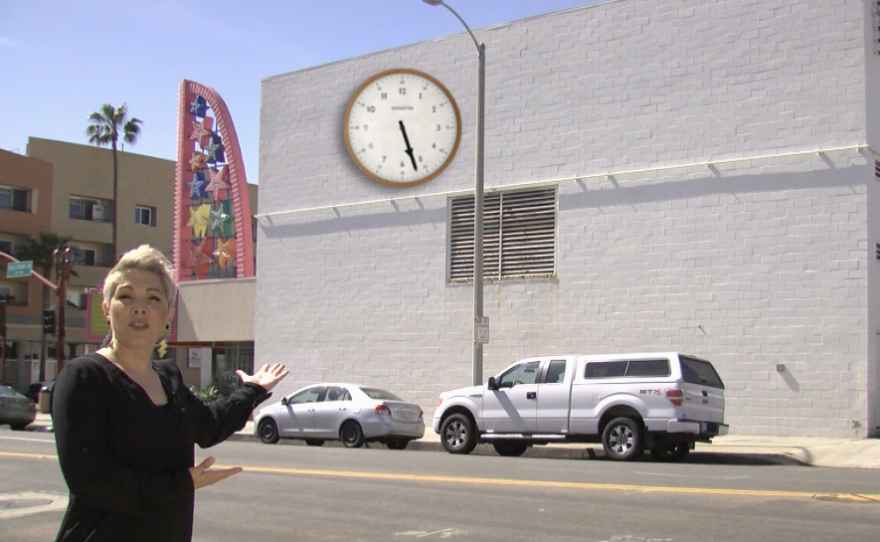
5:27
